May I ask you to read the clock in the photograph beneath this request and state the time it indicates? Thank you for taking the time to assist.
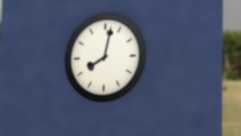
8:02
